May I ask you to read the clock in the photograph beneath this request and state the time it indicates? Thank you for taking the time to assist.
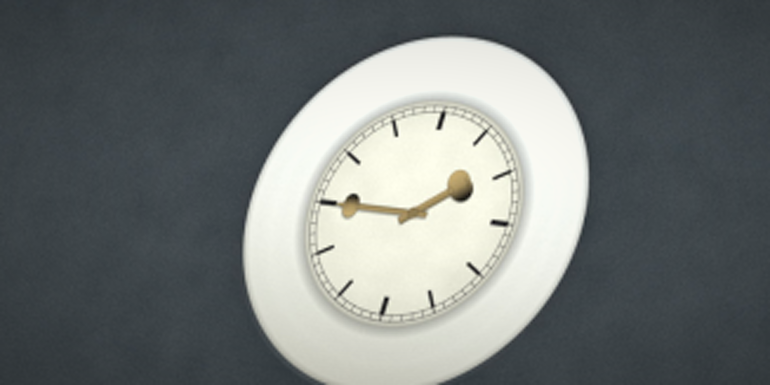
1:45
